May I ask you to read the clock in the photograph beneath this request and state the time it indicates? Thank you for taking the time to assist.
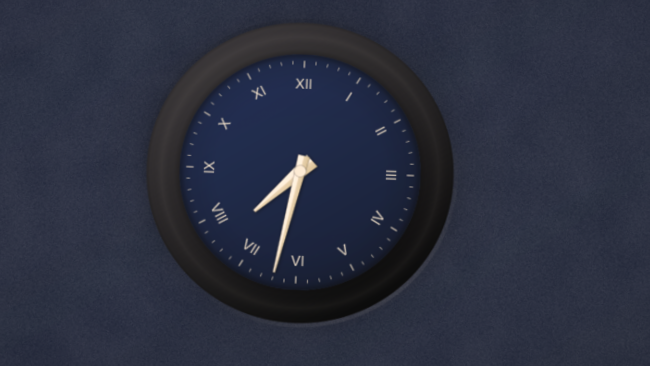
7:32
